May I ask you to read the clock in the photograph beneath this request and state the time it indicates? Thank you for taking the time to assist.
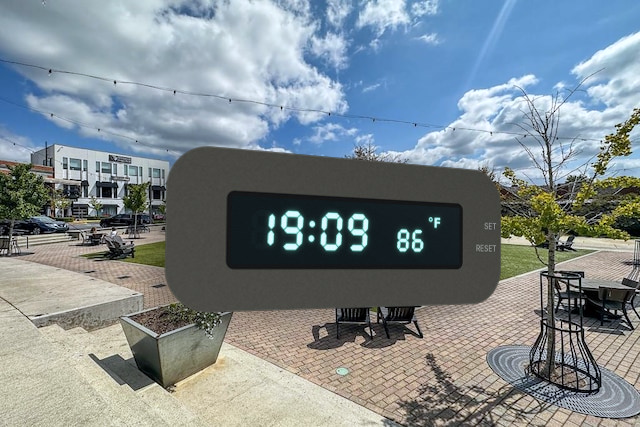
19:09
